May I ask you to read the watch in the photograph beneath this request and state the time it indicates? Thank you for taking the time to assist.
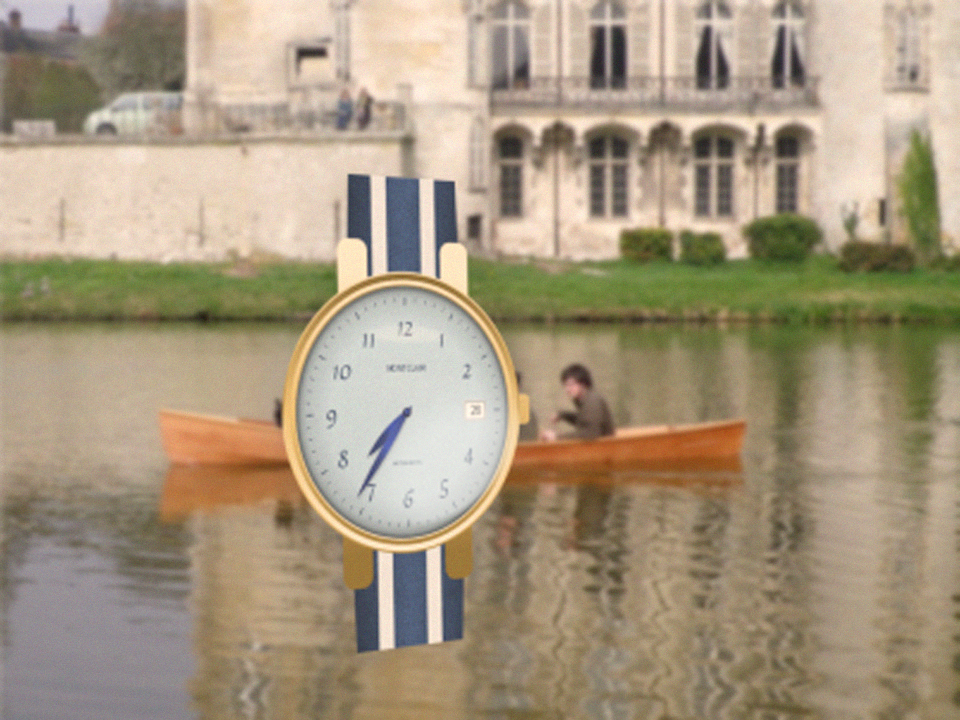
7:36
